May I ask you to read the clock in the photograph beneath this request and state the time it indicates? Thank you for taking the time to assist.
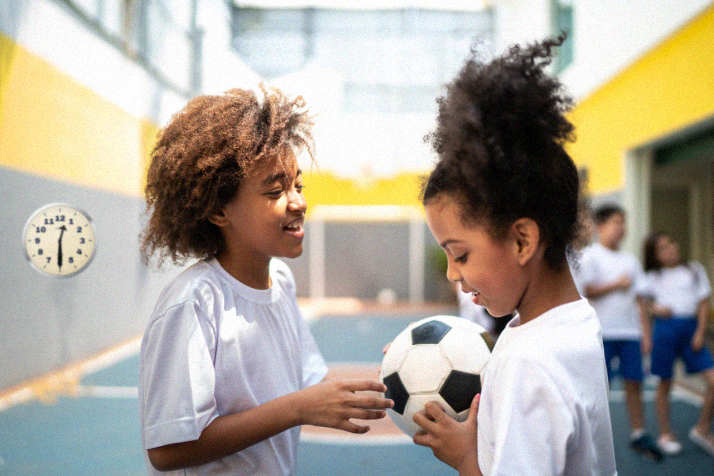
12:30
